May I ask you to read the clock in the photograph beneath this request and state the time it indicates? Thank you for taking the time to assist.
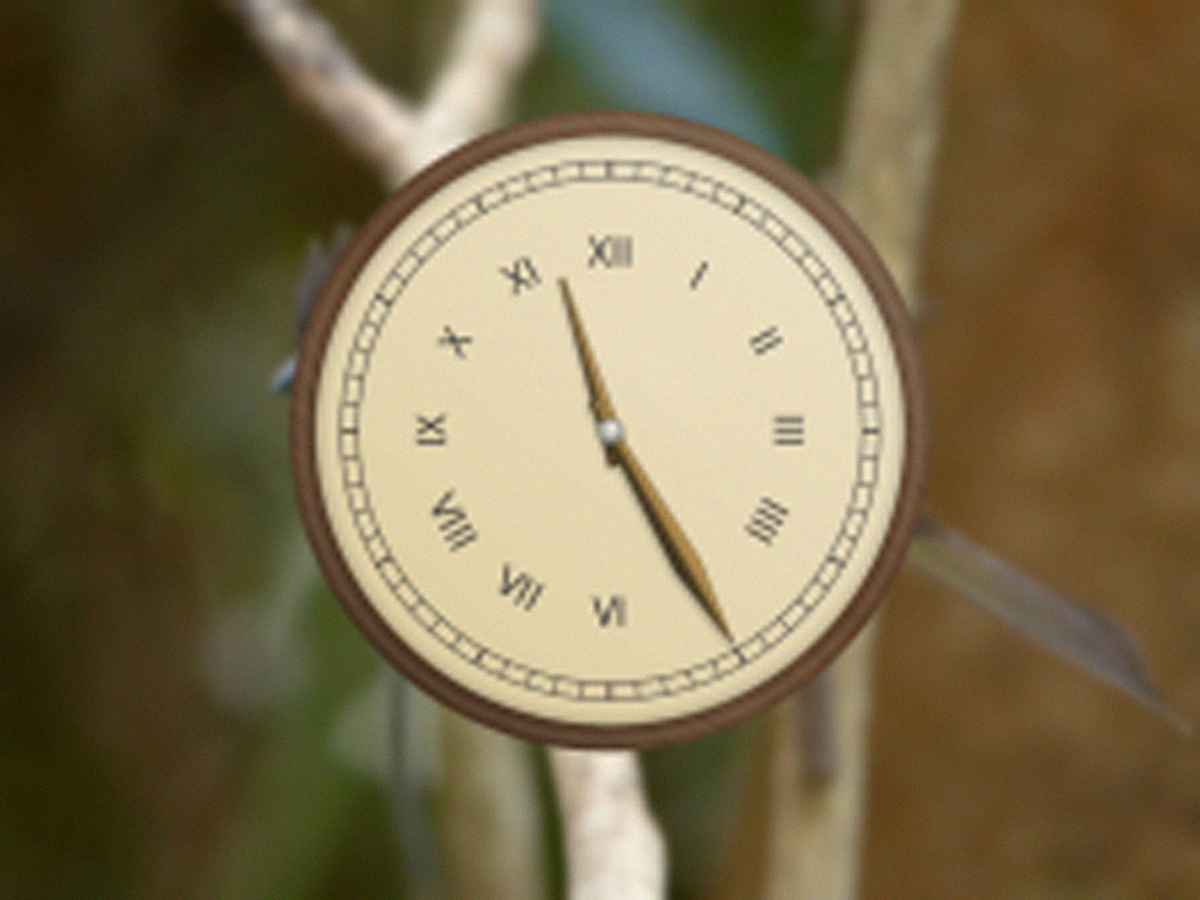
11:25
